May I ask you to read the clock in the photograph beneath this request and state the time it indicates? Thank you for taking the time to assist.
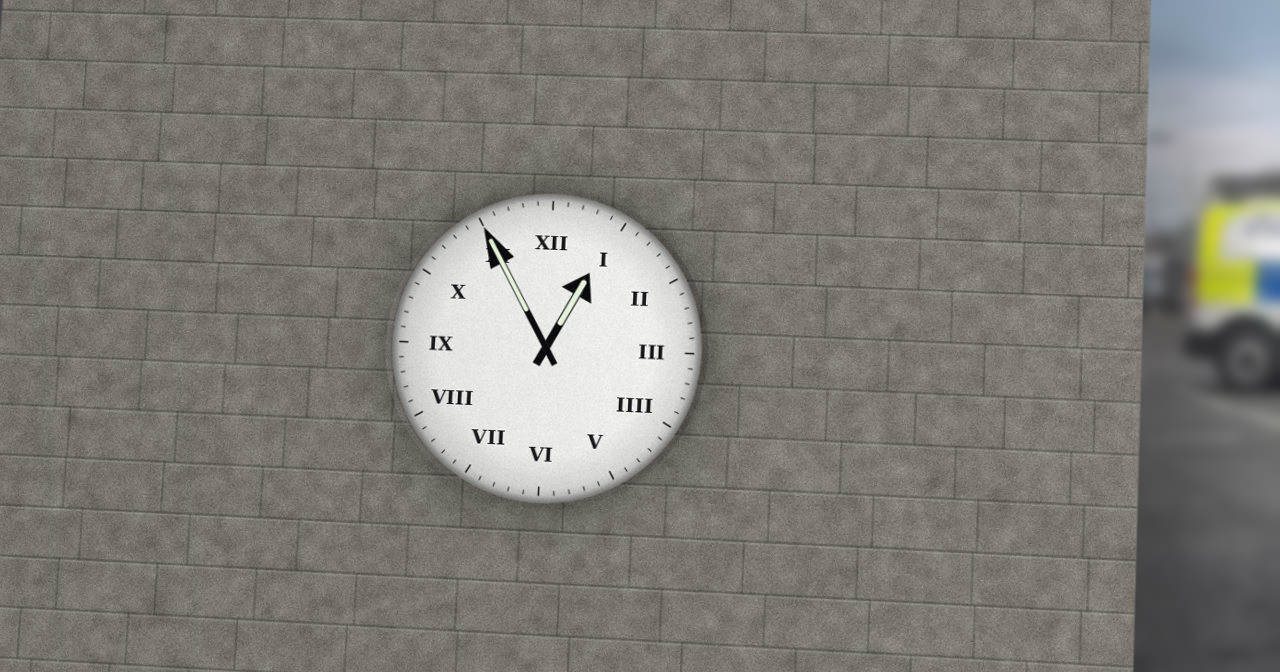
12:55
